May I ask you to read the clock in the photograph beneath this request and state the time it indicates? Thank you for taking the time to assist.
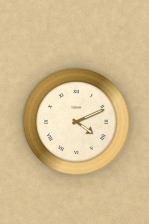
4:11
